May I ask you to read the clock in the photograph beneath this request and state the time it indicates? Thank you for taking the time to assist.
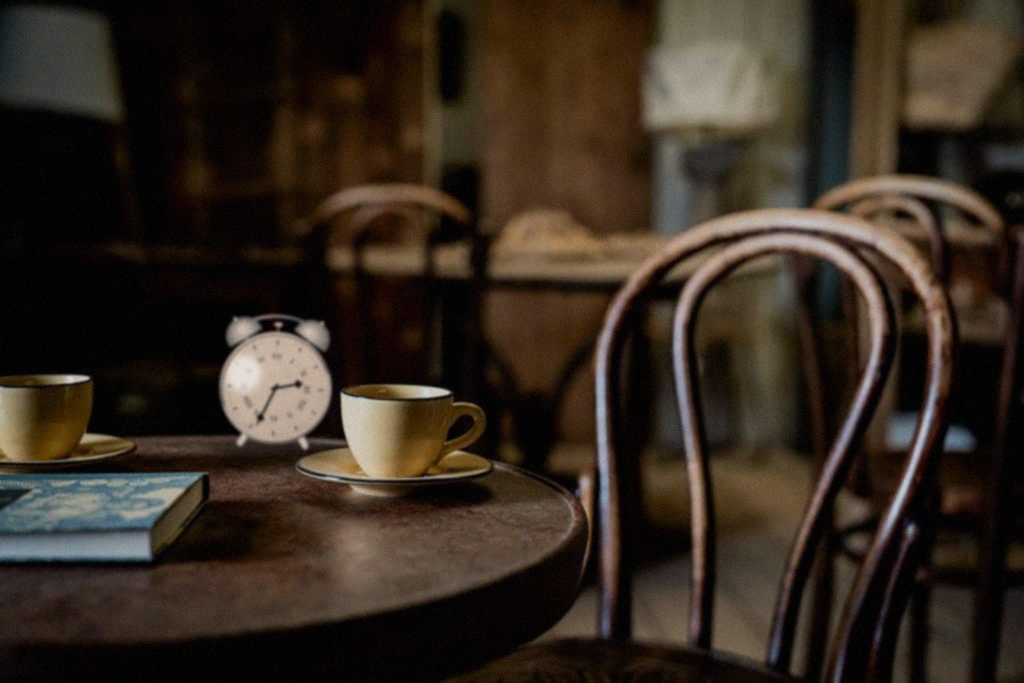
2:34
